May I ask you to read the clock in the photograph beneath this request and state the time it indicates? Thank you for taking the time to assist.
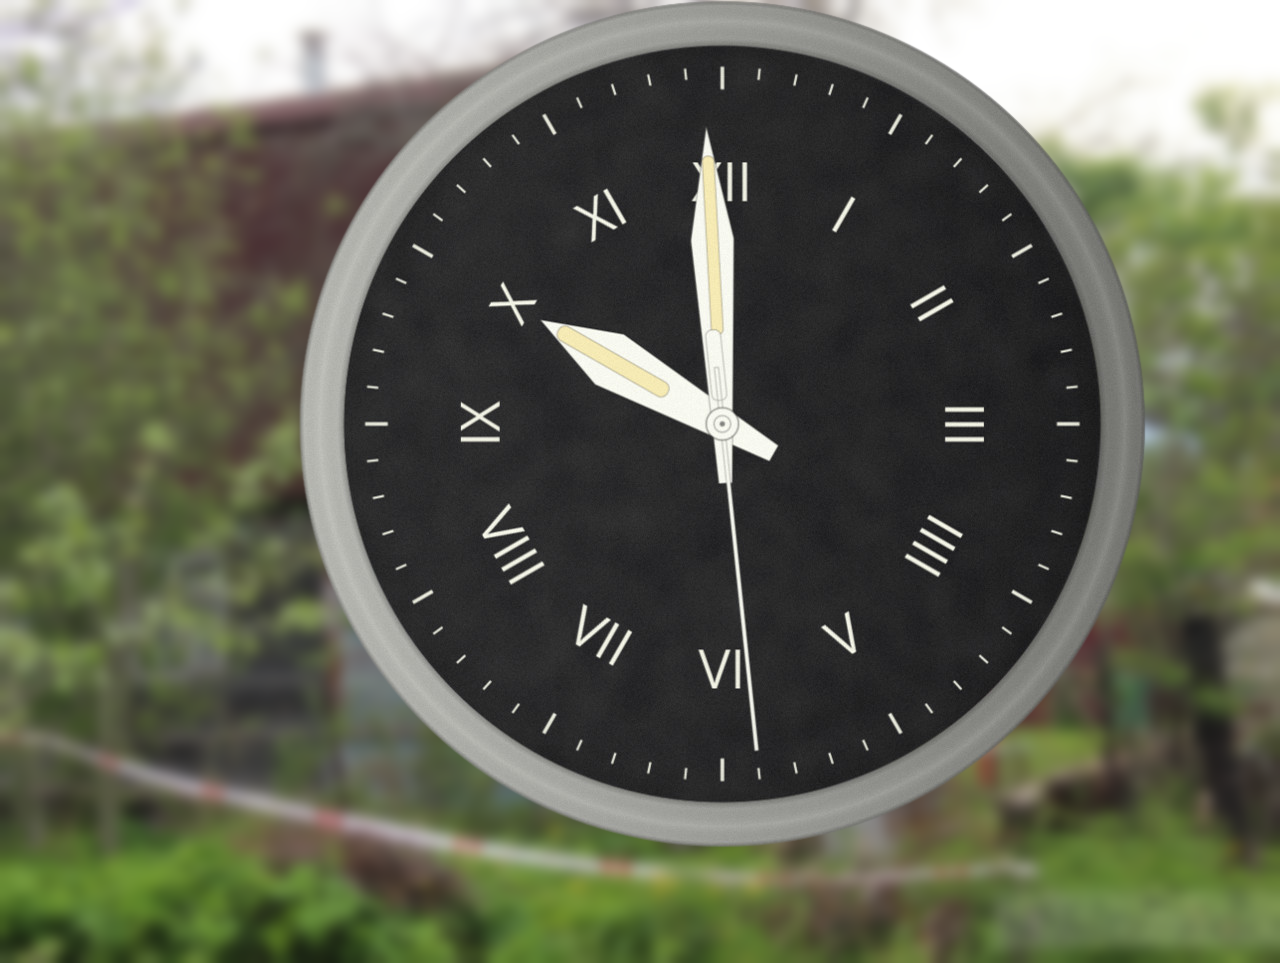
9:59:29
